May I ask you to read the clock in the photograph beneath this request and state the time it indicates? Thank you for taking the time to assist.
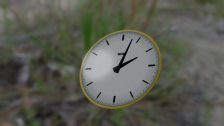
2:03
